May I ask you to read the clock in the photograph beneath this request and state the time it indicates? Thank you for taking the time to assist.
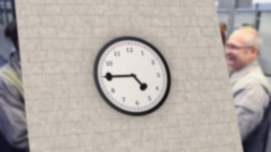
4:45
